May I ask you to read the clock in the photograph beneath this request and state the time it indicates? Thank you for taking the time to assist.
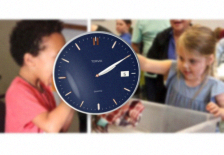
2:10
